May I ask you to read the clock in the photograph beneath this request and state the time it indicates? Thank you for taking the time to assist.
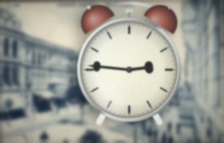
2:46
